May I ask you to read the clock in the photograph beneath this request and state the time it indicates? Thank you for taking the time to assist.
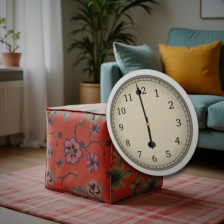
5:59
